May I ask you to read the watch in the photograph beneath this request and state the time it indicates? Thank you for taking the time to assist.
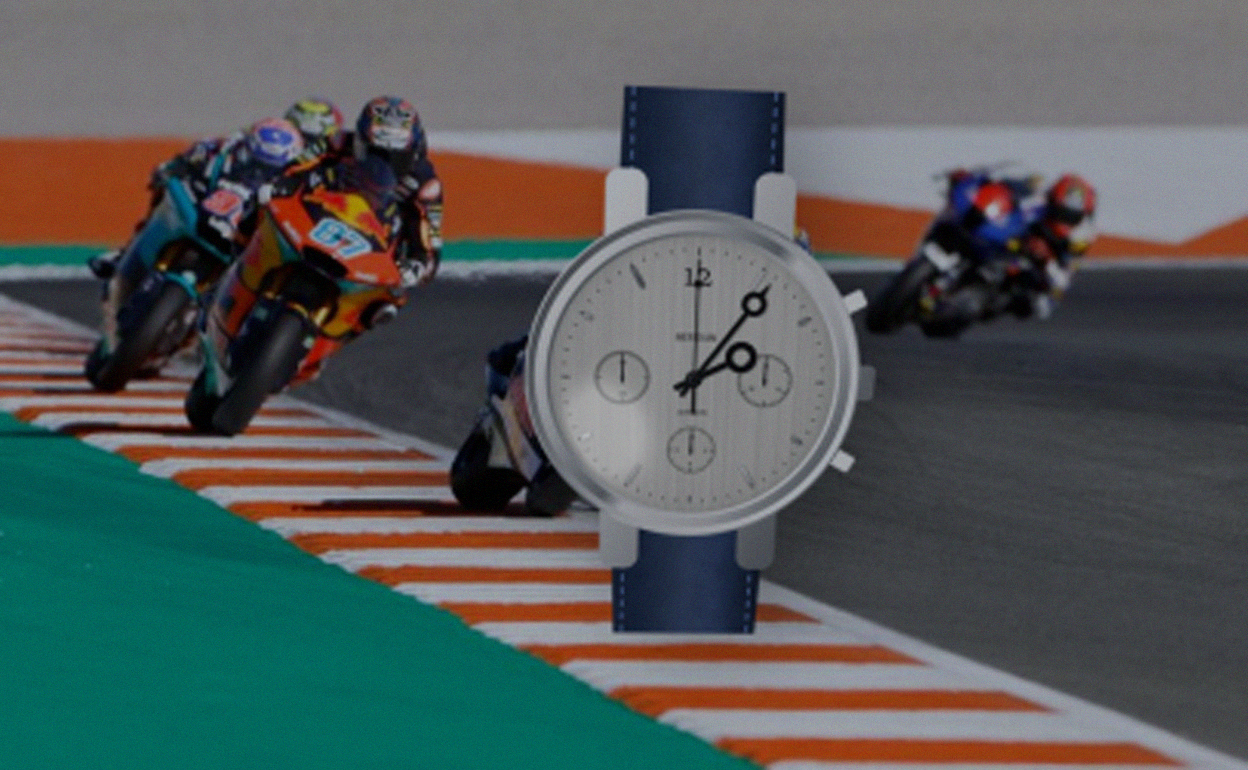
2:06
